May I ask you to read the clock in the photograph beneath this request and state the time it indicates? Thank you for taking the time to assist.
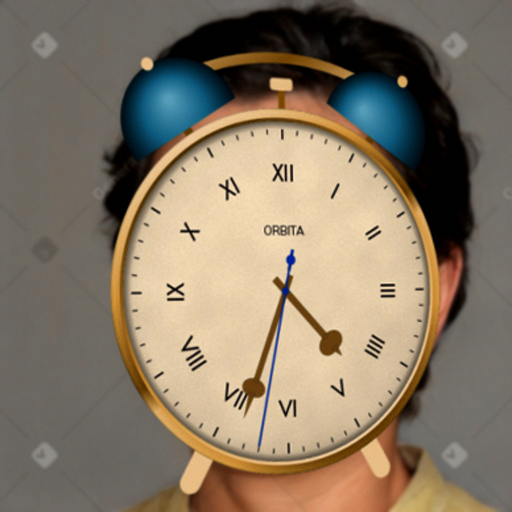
4:33:32
